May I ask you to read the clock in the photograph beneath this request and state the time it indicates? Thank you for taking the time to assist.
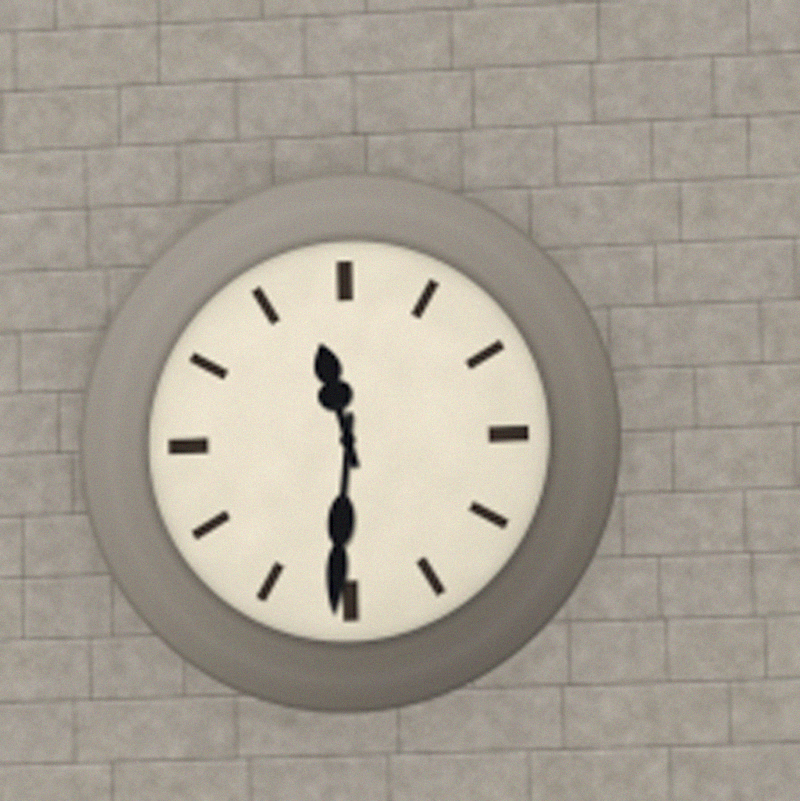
11:31
